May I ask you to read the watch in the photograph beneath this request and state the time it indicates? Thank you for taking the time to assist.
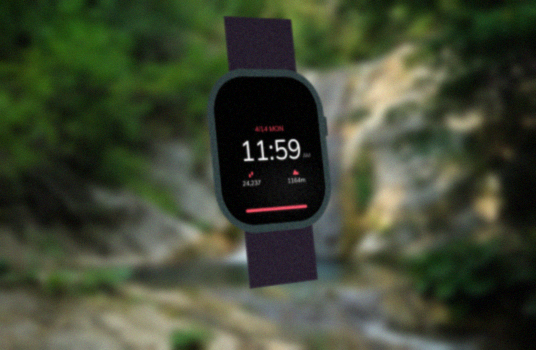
11:59
